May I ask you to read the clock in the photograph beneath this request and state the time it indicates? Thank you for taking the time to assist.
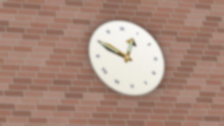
12:50
